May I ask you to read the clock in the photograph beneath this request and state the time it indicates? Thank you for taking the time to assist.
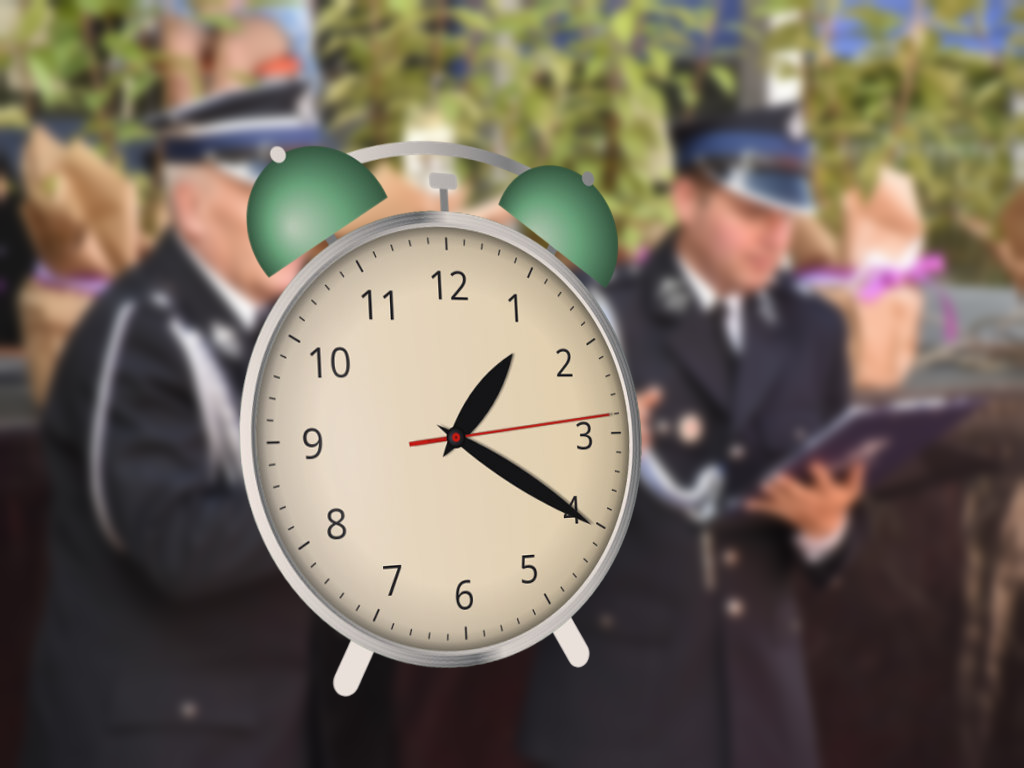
1:20:14
